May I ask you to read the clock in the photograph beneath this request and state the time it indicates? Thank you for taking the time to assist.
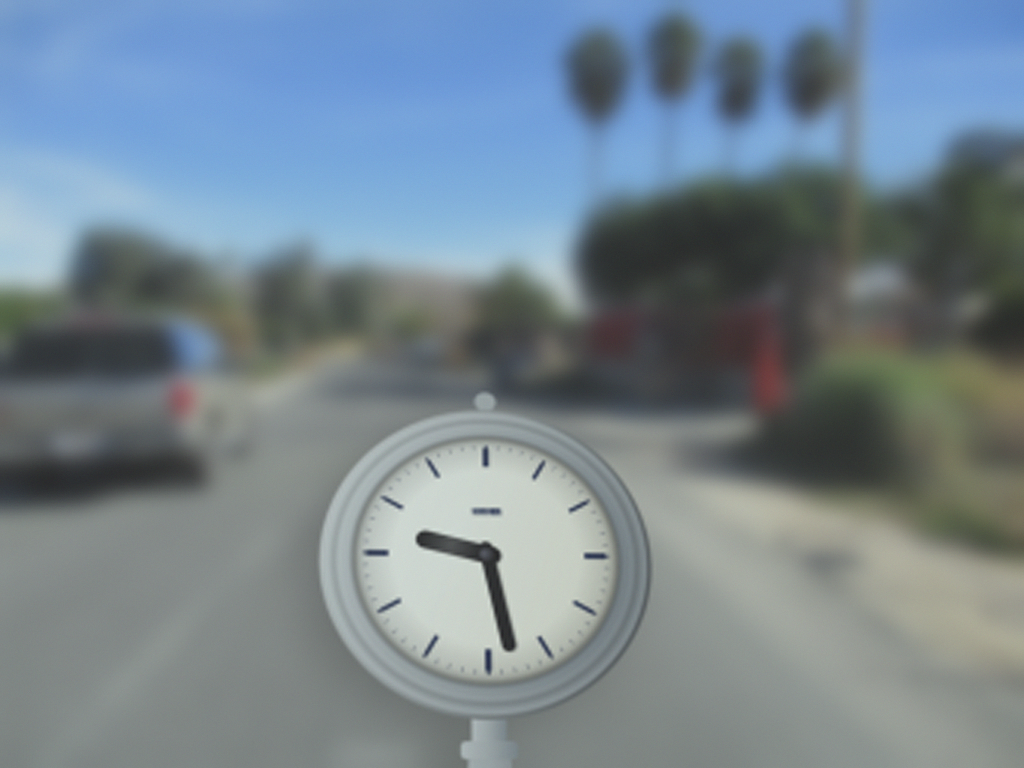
9:28
